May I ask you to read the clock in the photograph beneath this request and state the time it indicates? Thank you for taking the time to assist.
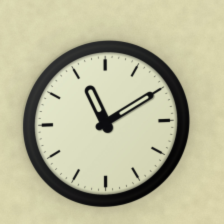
11:10
